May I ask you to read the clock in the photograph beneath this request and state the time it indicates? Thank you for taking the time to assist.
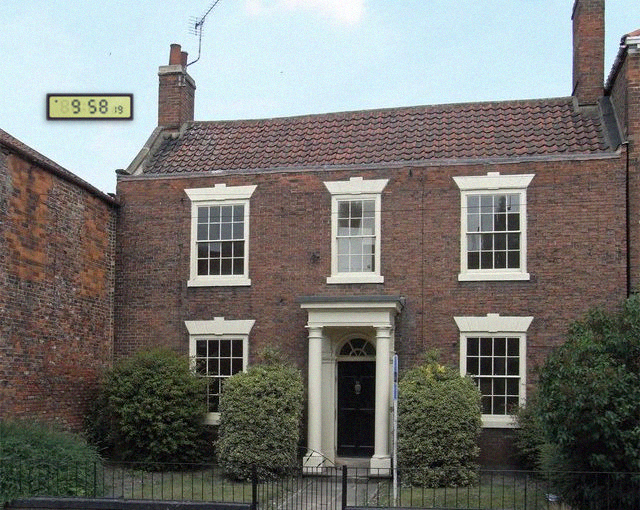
9:58
